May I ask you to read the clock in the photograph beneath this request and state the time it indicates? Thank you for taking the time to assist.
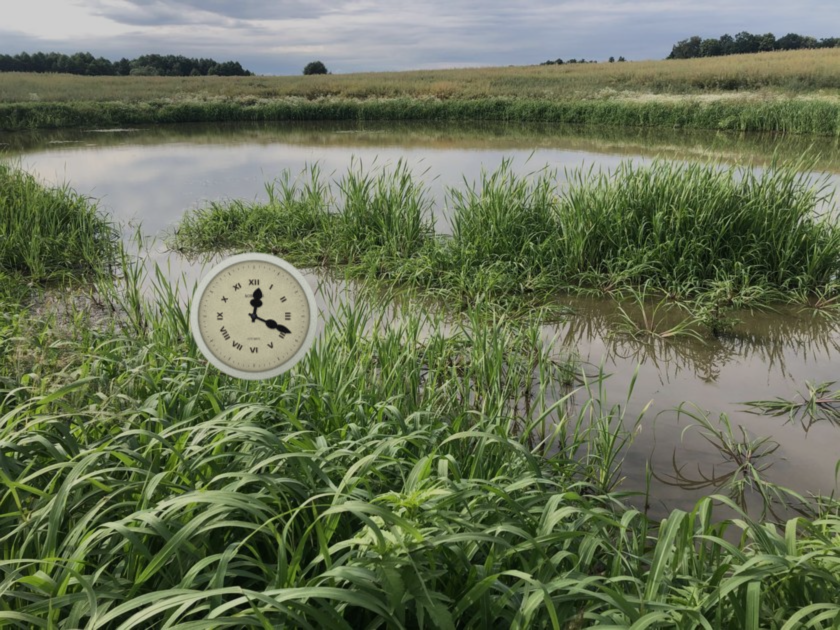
12:19
